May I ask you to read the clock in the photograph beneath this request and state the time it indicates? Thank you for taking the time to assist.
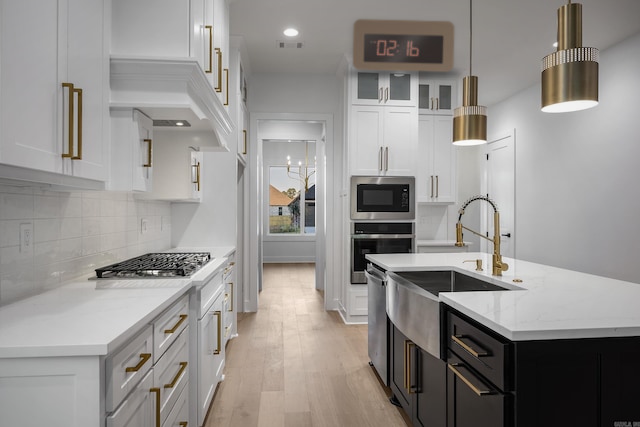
2:16
